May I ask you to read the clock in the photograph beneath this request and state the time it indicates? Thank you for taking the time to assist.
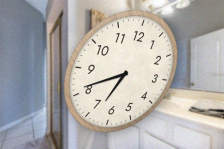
6:41
